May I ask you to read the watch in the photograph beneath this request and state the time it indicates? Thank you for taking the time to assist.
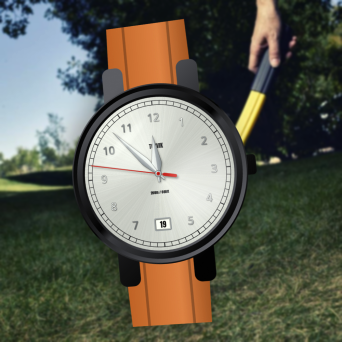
11:52:47
